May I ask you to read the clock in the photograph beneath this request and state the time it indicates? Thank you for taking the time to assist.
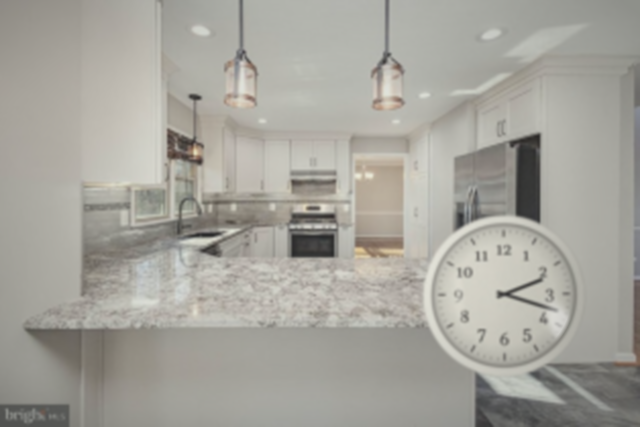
2:18
